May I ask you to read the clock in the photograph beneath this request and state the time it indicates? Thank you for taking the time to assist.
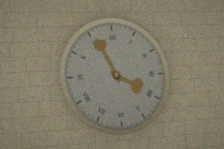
3:56
